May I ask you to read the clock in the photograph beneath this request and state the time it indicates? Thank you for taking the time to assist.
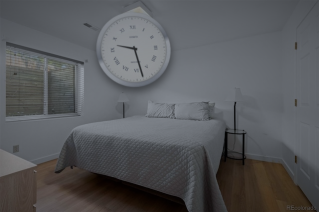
9:28
